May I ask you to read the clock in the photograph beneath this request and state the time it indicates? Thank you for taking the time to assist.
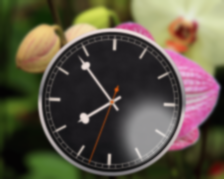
7:53:33
